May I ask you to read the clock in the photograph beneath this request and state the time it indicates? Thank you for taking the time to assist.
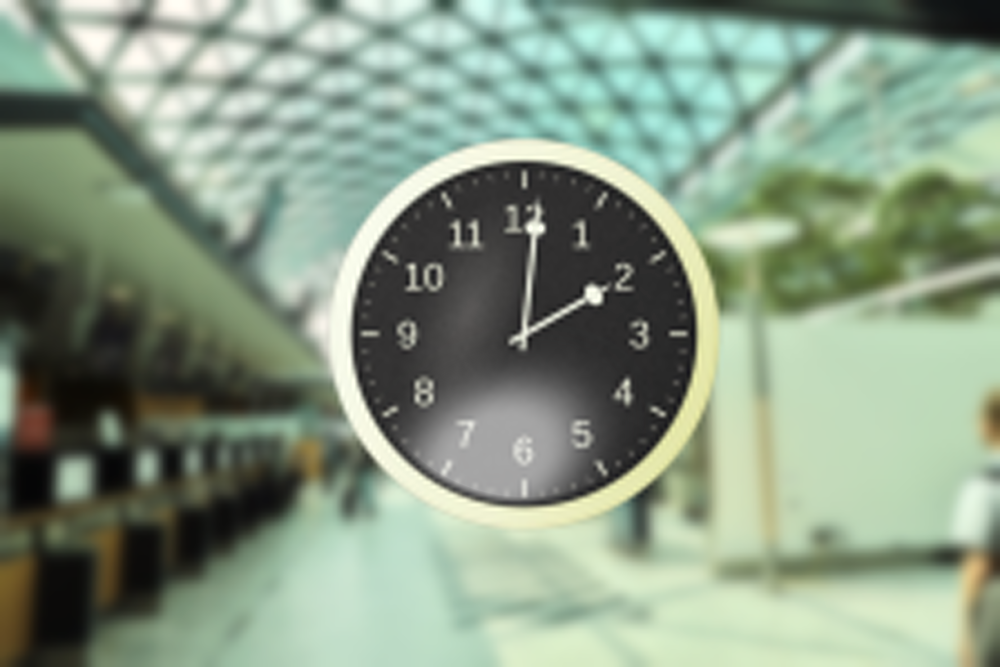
2:01
